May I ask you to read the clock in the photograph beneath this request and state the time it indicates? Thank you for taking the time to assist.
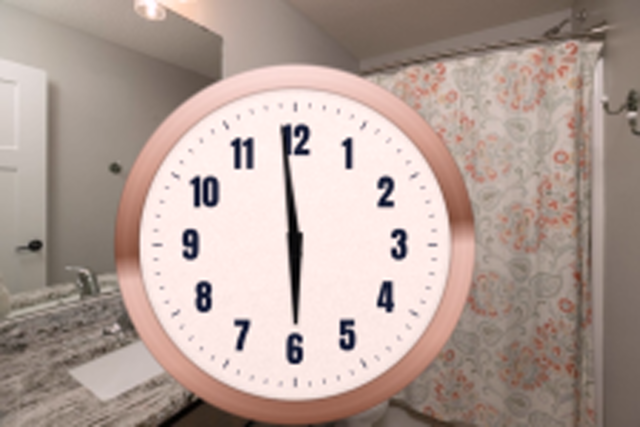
5:59
